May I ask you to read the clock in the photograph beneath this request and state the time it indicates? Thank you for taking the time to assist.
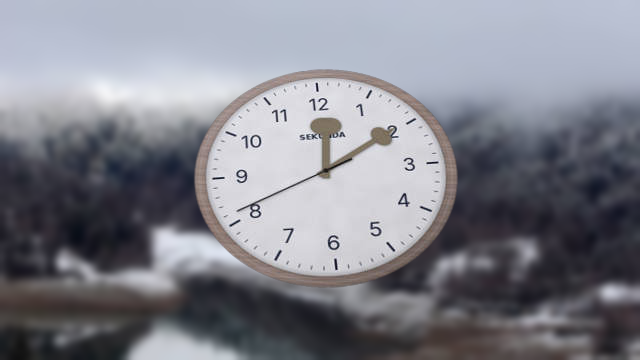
12:09:41
